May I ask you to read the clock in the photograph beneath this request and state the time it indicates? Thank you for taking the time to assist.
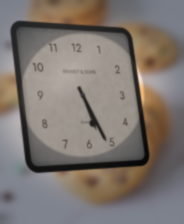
5:26
